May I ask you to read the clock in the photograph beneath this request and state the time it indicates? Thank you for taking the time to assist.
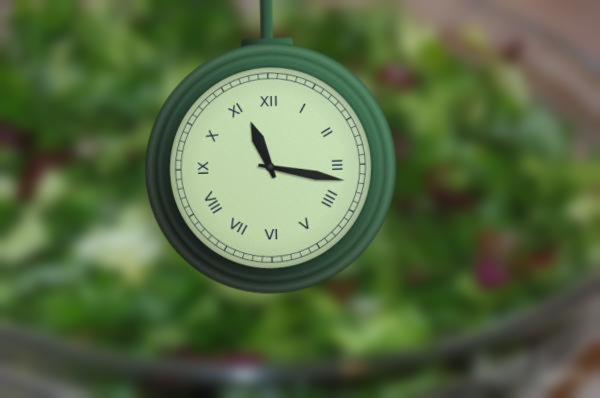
11:17
